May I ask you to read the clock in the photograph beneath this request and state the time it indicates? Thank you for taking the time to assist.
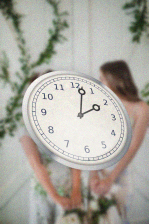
2:02
